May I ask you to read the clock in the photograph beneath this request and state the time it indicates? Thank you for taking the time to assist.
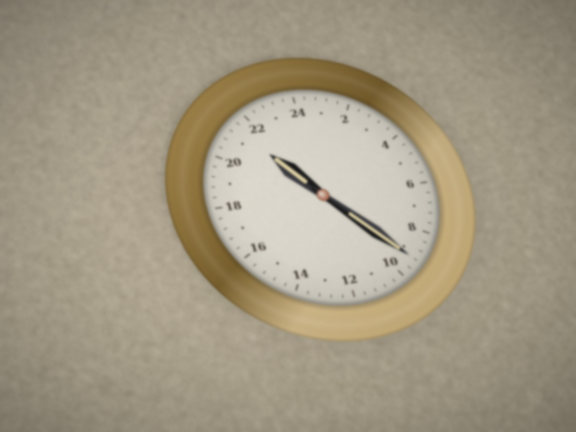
21:23
